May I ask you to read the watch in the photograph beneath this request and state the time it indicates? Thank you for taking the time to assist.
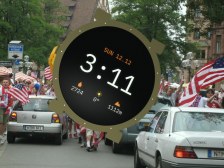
3:11
